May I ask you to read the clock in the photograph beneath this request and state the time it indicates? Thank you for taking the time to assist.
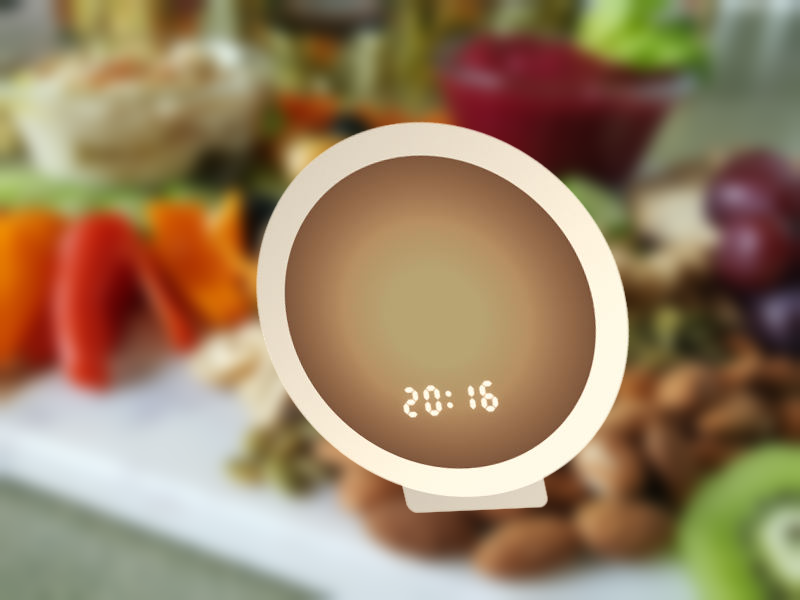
20:16
